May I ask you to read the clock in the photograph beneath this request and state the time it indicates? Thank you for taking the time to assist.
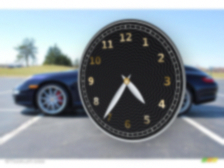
4:36
